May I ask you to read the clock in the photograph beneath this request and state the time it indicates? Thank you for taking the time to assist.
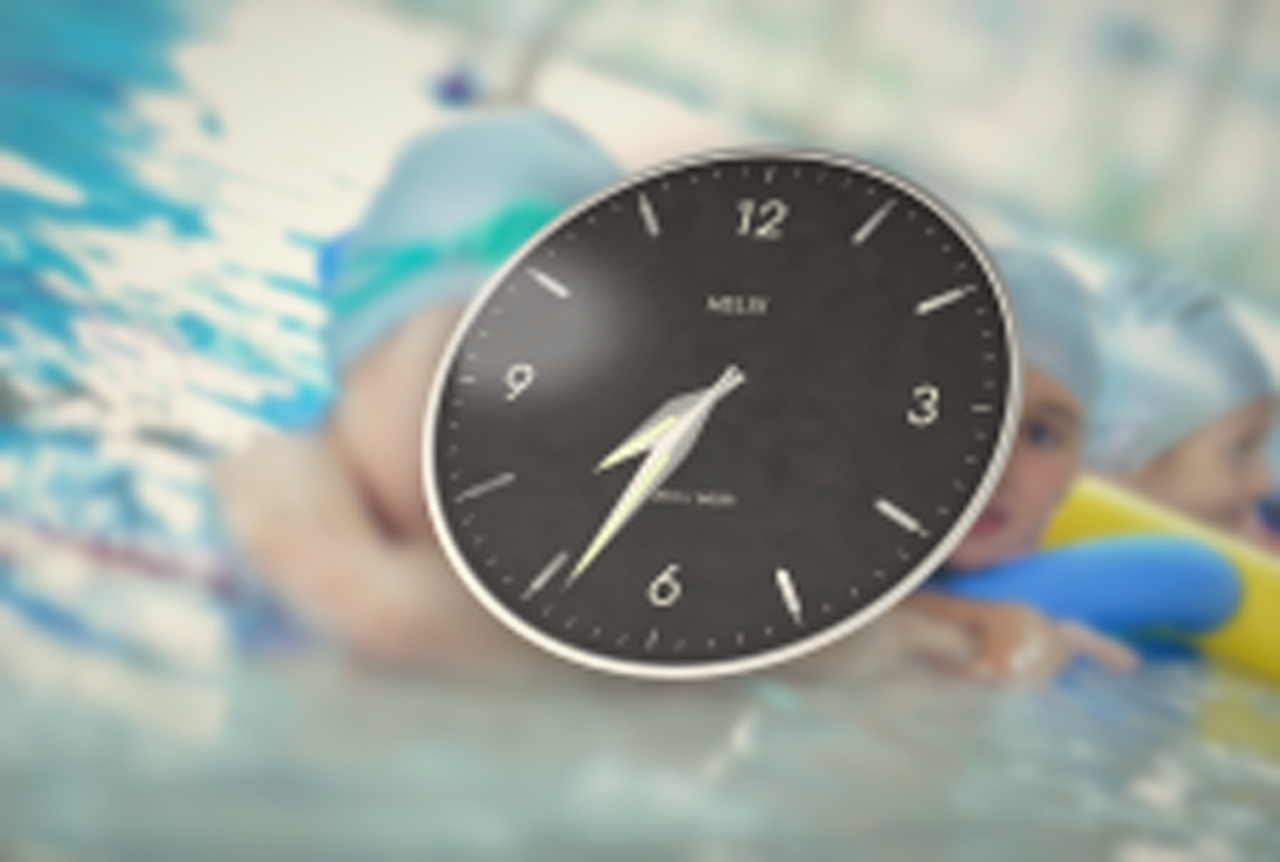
7:34
